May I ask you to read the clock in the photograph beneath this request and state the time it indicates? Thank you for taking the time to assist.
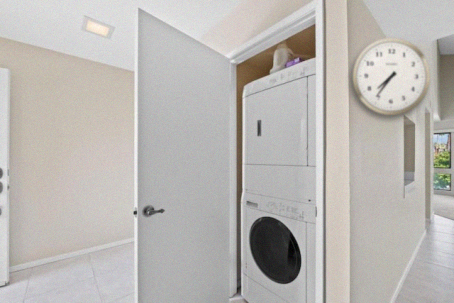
7:36
